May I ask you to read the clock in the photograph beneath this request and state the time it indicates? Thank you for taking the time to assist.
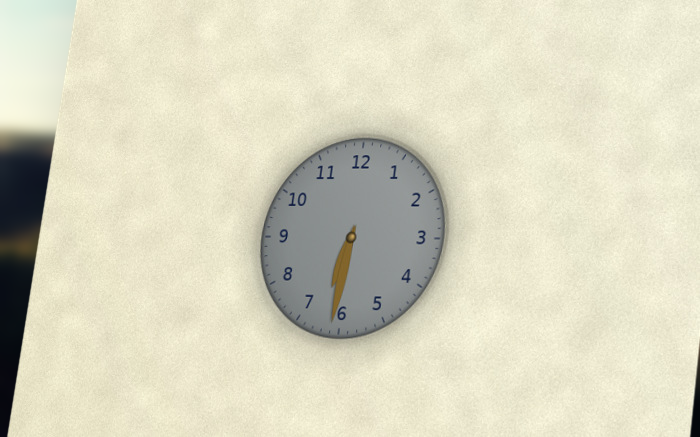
6:31
